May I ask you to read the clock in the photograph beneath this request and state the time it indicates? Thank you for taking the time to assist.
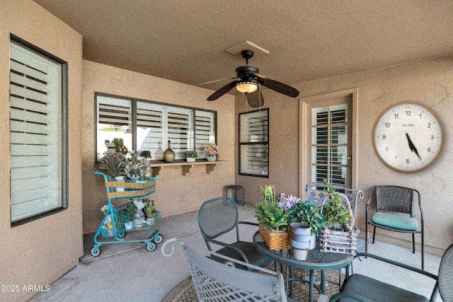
5:25
